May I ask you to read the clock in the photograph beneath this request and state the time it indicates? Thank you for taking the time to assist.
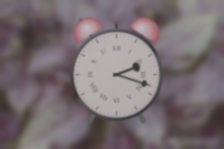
2:18
